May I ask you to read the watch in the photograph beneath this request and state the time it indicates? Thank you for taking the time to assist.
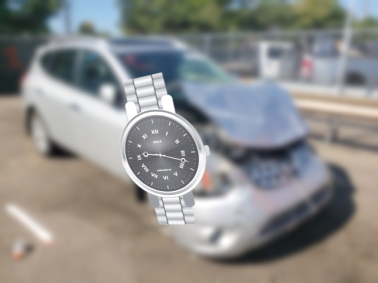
9:18
